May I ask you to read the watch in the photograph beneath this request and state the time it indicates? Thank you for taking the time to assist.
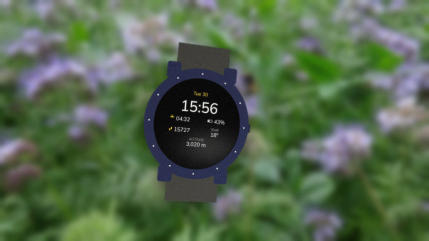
15:56
